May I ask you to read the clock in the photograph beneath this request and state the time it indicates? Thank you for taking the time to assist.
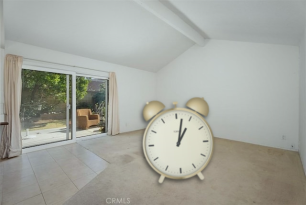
1:02
